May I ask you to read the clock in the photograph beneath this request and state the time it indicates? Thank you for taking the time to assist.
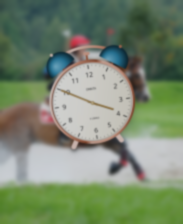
3:50
